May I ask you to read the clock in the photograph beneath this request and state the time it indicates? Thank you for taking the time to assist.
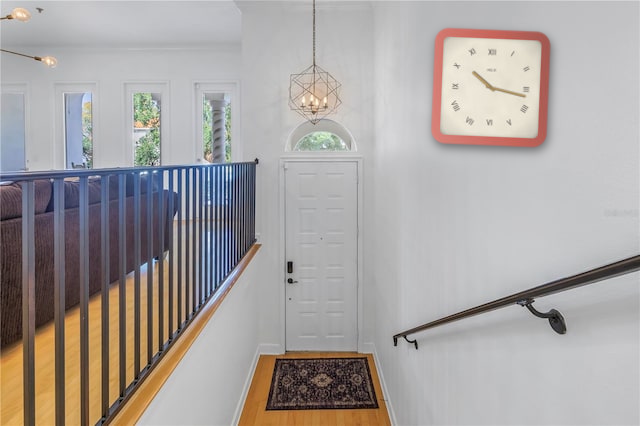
10:17
